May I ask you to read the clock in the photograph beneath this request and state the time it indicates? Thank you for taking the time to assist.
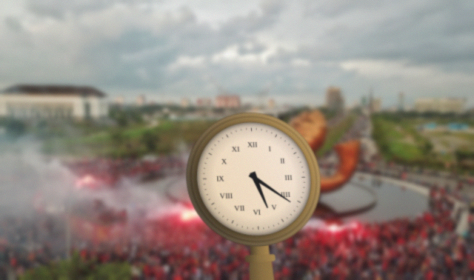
5:21
